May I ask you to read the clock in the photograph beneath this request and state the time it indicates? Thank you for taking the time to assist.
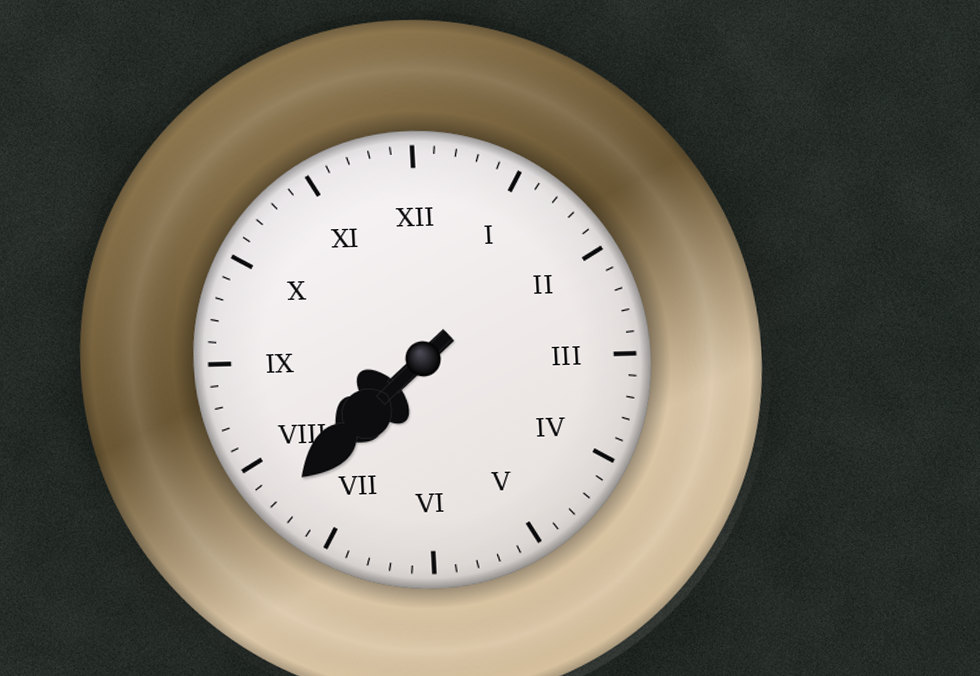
7:38
